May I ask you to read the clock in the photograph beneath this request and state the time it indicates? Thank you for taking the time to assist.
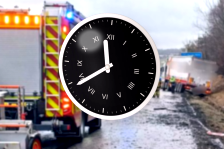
11:39
